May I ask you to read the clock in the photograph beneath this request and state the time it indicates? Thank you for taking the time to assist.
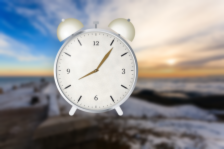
8:06
